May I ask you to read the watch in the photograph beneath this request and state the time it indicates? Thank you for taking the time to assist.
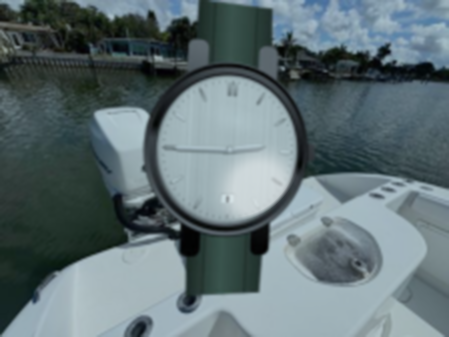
2:45
